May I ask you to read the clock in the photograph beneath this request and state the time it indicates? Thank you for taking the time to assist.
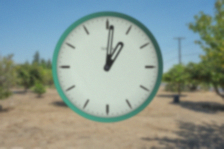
1:01
